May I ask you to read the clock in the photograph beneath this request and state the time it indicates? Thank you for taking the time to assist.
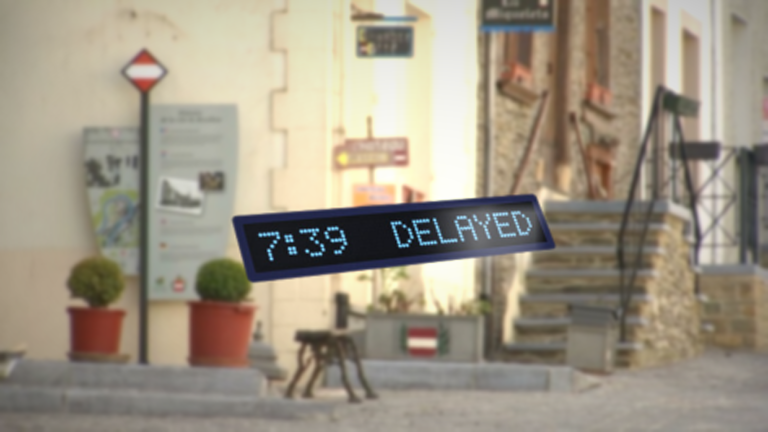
7:39
